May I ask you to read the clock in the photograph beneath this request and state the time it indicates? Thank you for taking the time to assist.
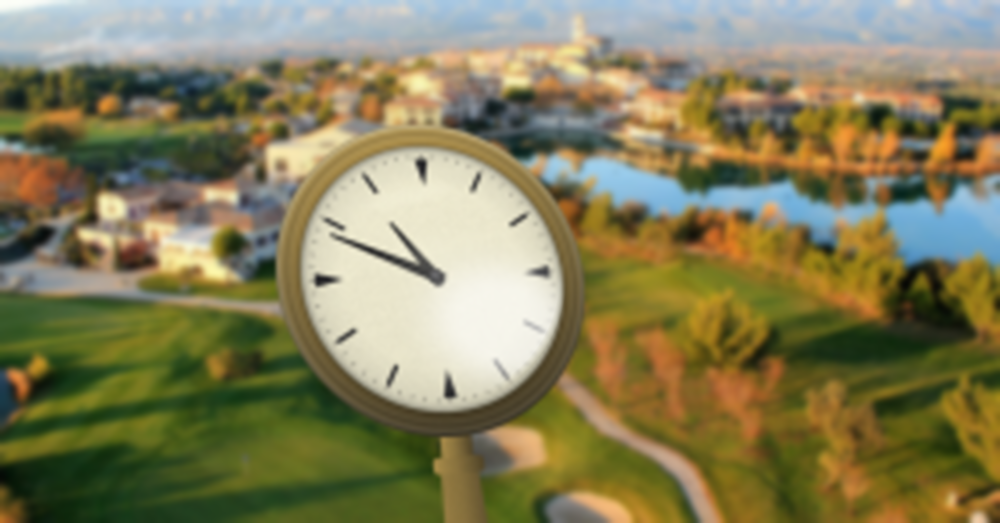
10:49
